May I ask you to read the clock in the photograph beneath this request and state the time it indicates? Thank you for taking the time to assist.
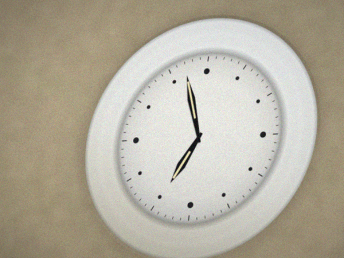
6:57
